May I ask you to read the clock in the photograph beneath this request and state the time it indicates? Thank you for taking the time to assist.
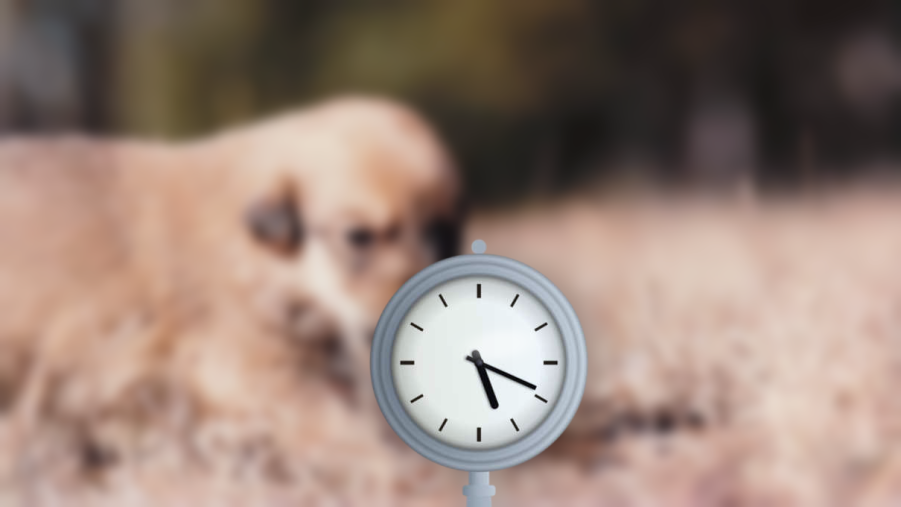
5:19
